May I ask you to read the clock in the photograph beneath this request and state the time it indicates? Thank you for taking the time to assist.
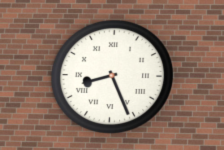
8:26
